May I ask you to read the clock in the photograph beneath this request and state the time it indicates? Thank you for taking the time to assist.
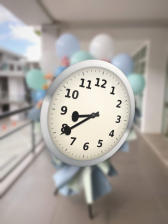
8:39
